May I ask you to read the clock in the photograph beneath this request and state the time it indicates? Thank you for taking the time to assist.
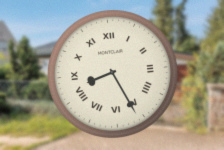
8:26
